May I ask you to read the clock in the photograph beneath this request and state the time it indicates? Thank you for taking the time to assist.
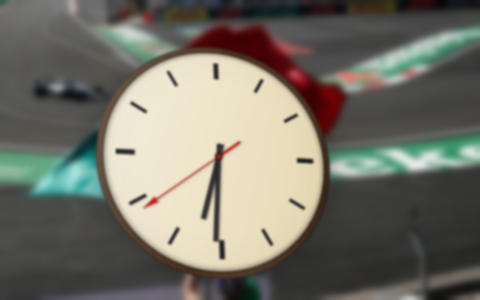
6:30:39
